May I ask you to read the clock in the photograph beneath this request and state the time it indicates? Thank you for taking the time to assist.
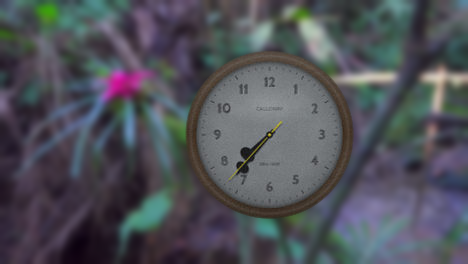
7:36:37
